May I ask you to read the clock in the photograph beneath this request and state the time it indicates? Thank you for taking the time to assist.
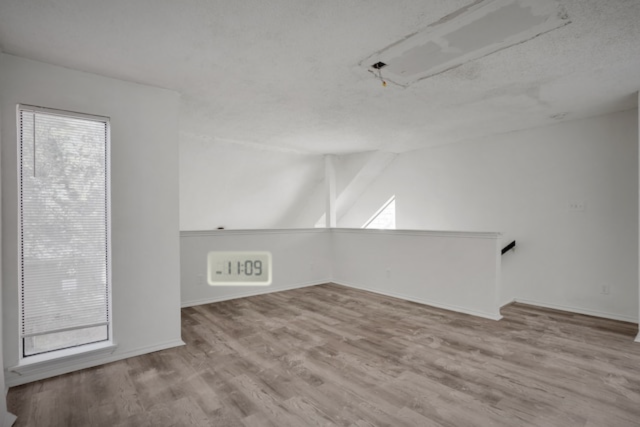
11:09
